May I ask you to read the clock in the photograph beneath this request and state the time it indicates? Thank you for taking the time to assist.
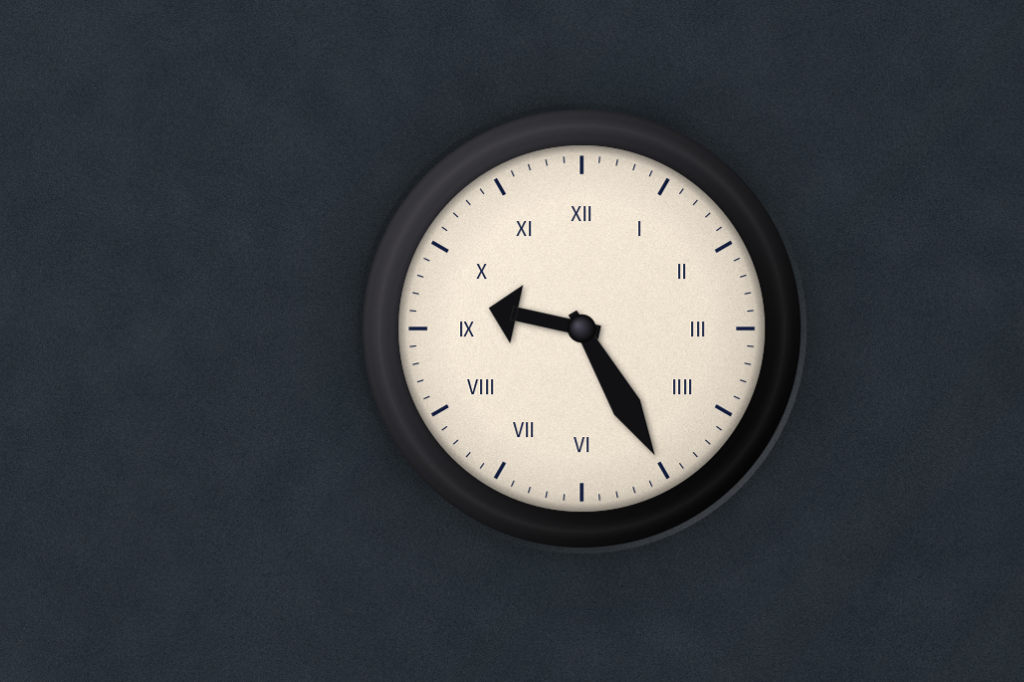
9:25
